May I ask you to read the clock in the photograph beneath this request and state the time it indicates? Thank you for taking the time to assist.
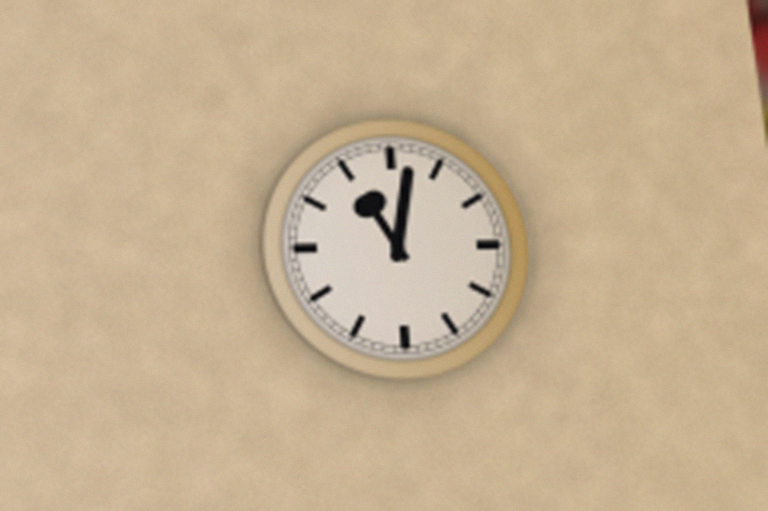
11:02
